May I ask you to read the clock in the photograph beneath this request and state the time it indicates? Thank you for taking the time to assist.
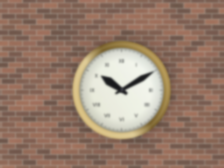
10:10
